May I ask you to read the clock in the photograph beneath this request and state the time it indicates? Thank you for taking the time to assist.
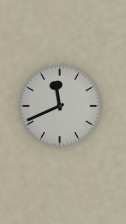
11:41
